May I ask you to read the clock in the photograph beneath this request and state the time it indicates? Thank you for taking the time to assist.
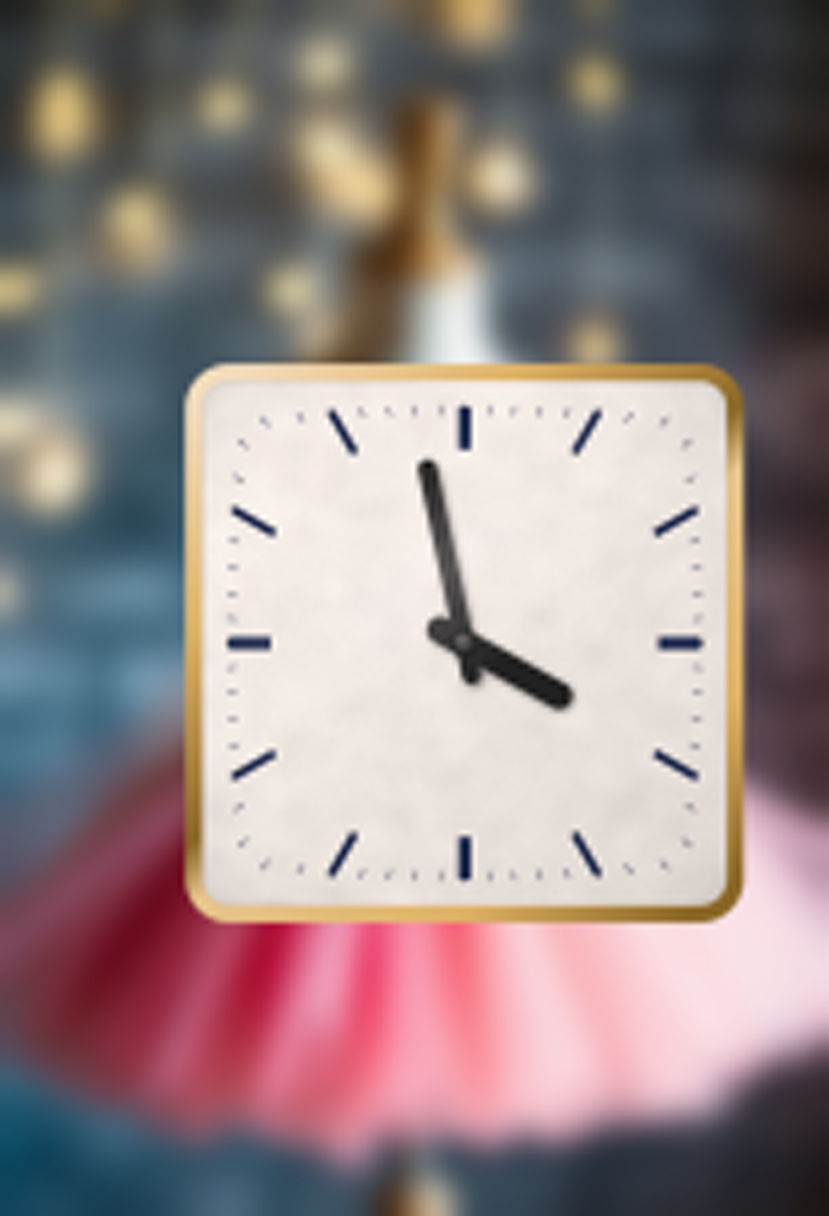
3:58
